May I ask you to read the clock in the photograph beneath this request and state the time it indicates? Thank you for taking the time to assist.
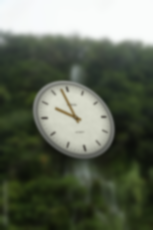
9:58
